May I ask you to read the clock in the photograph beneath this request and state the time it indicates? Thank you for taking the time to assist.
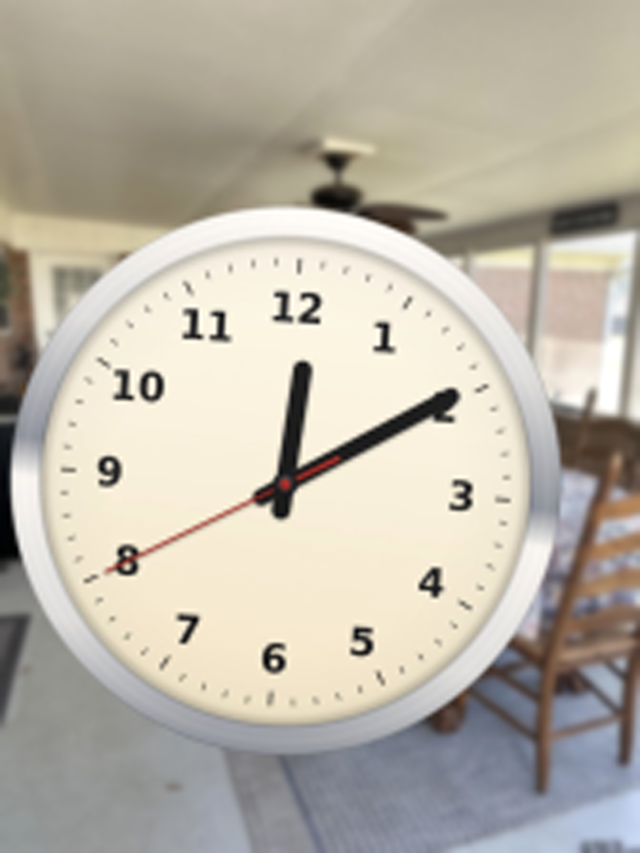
12:09:40
